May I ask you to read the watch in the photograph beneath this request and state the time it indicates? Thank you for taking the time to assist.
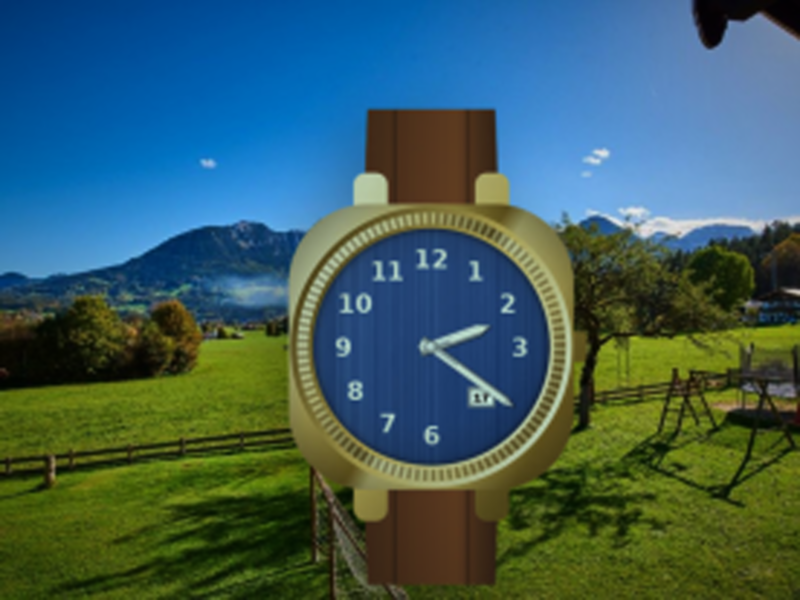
2:21
